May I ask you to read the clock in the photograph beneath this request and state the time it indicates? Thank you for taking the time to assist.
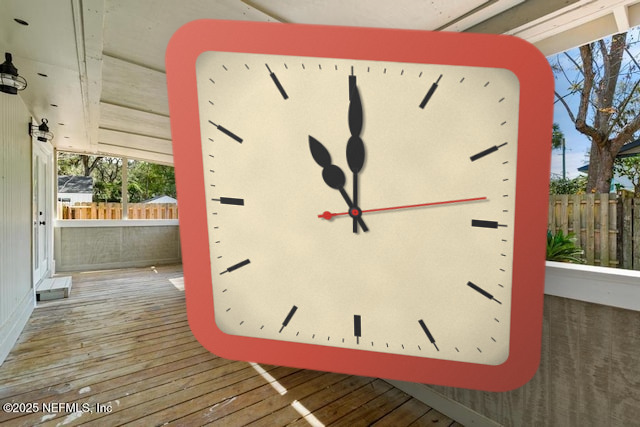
11:00:13
